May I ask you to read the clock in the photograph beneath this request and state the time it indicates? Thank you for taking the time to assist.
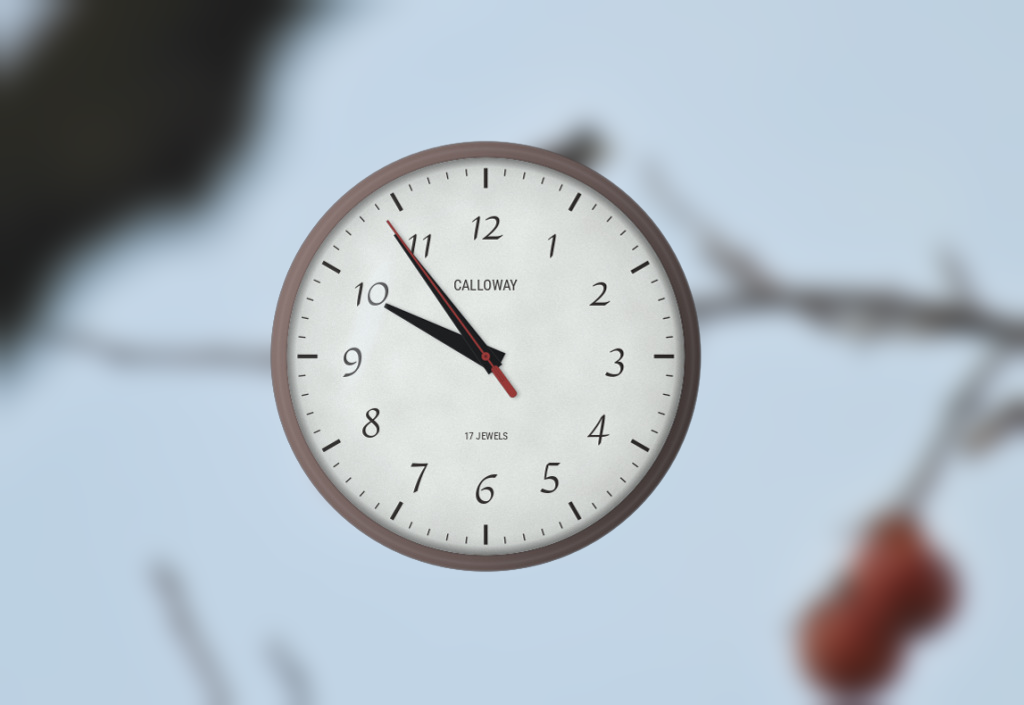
9:53:54
